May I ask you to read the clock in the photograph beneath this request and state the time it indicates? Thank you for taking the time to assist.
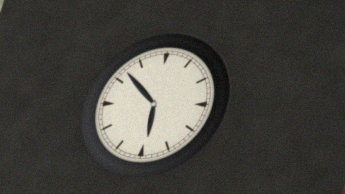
5:52
